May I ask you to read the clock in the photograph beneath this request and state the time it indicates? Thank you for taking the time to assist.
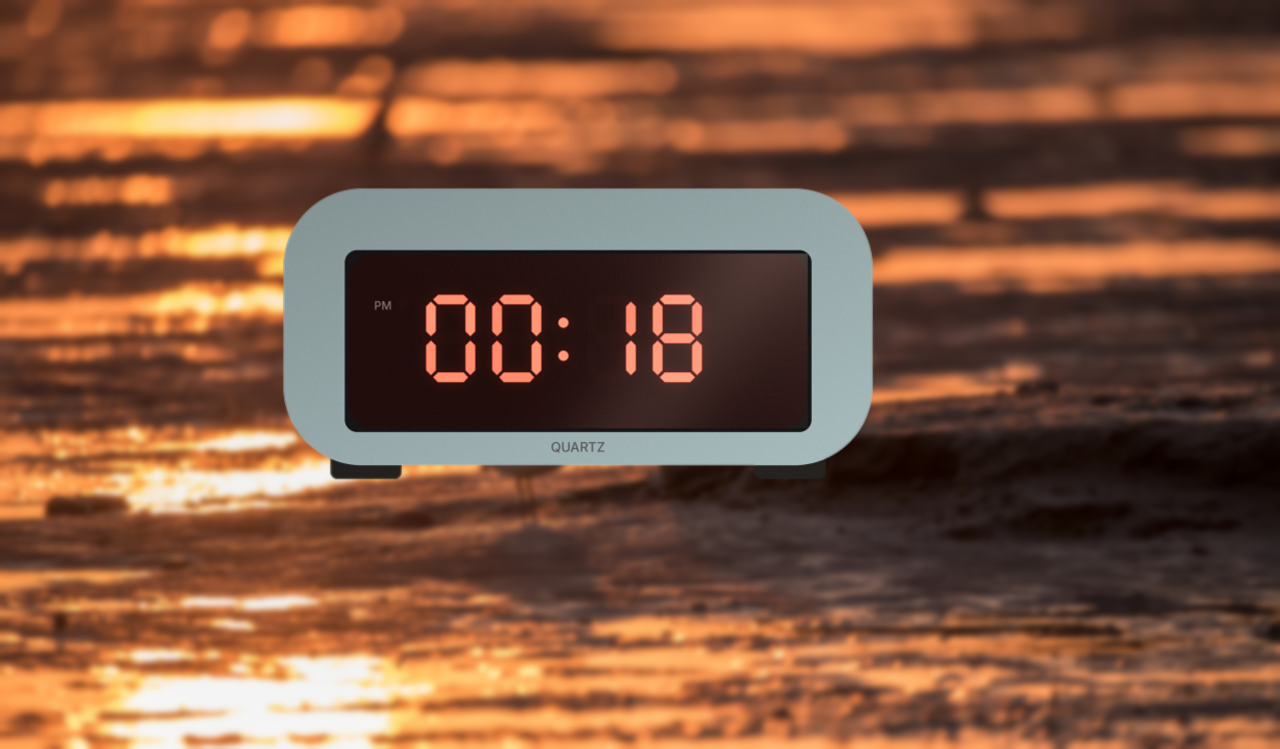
0:18
